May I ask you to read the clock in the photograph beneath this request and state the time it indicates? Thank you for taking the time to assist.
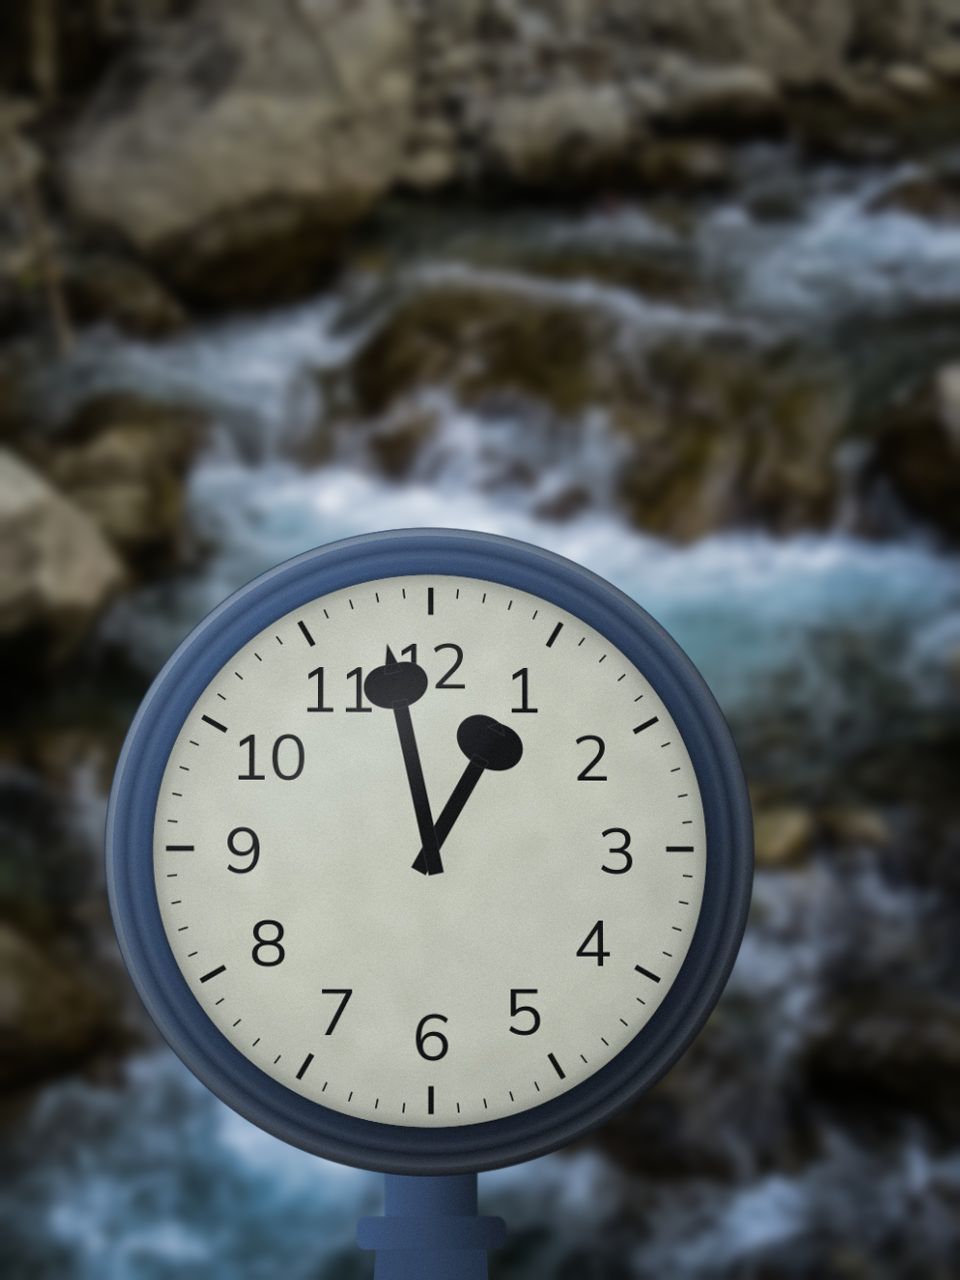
12:58
